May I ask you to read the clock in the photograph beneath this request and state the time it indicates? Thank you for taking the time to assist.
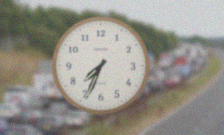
7:34
